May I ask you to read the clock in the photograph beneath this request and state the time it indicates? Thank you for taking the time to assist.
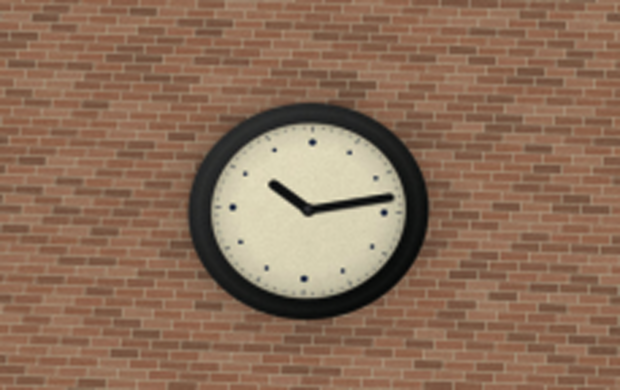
10:13
